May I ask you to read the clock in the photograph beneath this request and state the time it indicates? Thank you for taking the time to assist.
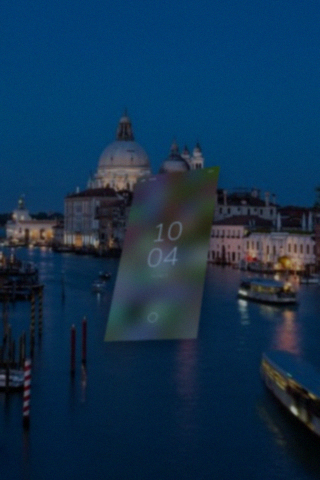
10:04
